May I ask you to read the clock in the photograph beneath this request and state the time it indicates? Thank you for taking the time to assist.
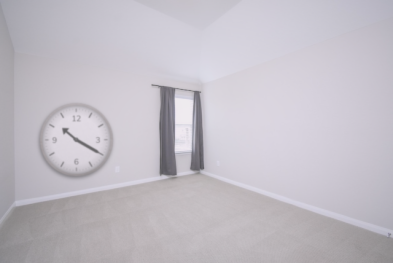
10:20
